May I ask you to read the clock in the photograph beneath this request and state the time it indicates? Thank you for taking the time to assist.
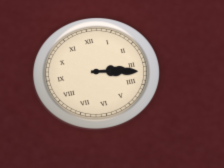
3:17
